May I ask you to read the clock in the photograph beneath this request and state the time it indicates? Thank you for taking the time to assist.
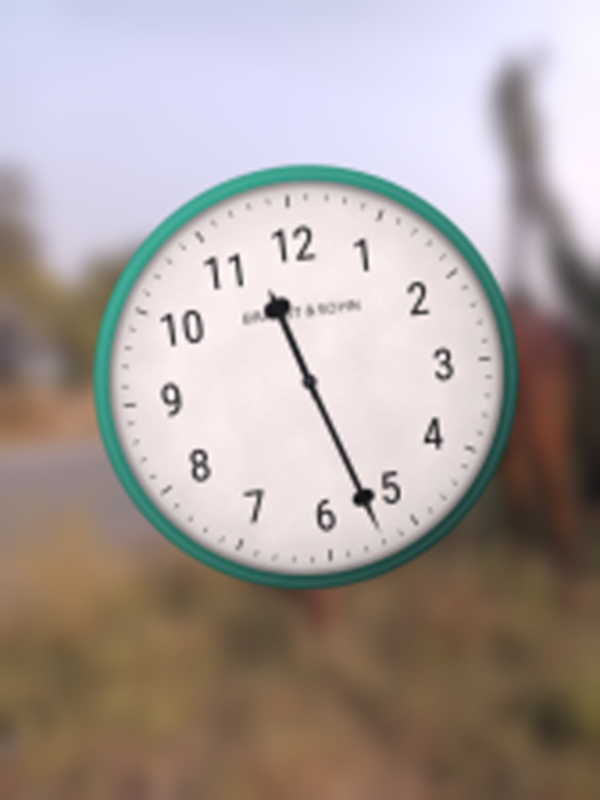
11:27
